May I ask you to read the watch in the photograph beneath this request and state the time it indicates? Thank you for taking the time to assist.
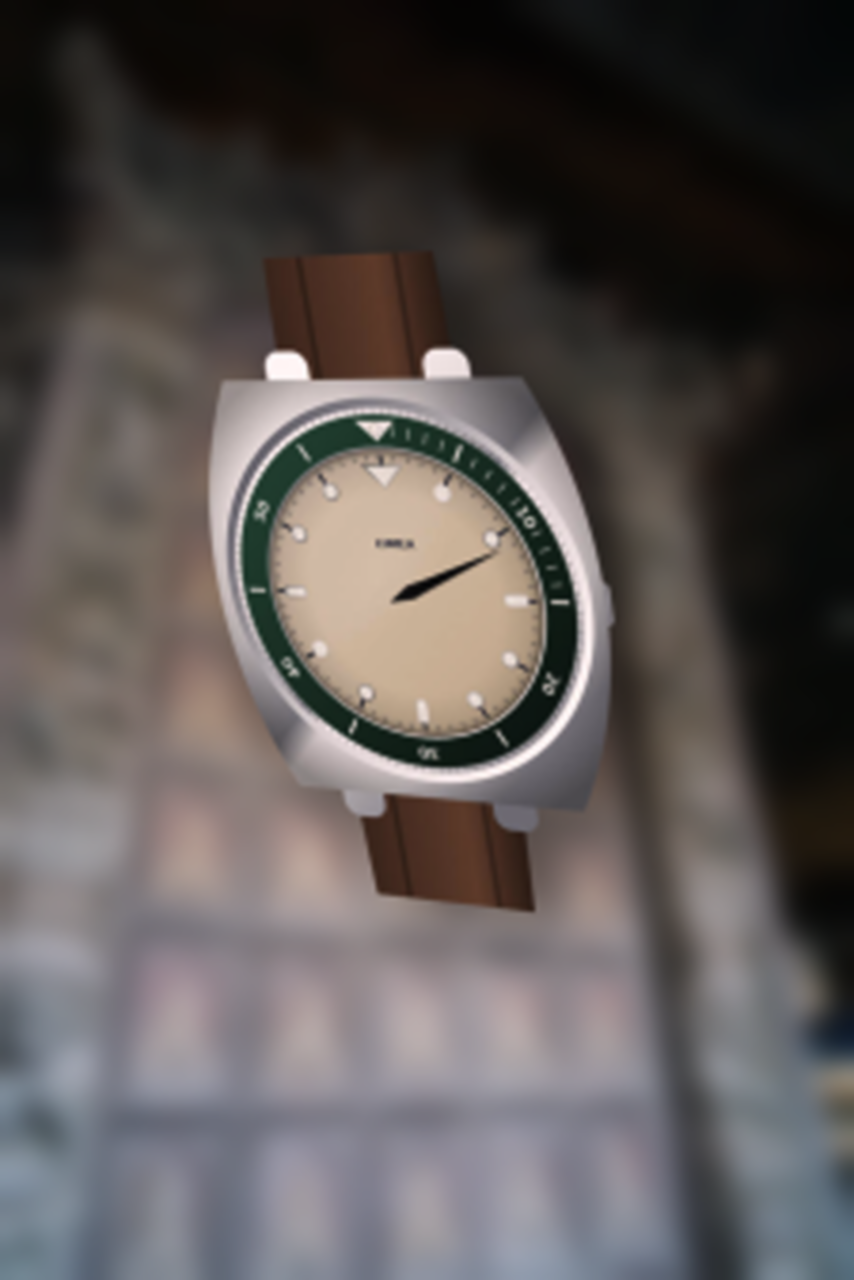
2:11
